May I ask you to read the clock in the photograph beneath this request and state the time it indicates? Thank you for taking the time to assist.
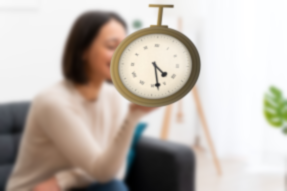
4:28
